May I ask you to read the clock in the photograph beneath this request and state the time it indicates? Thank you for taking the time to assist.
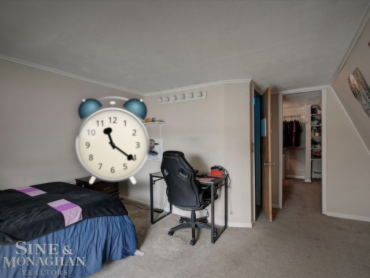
11:21
